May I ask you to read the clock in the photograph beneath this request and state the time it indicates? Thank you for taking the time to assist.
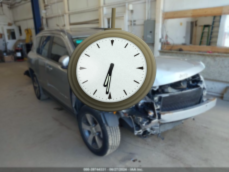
6:31
